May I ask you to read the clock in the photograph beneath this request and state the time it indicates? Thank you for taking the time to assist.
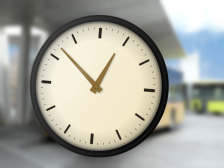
12:52
